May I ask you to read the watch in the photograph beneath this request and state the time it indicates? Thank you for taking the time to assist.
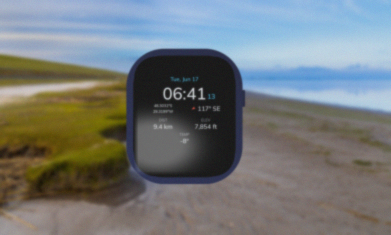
6:41
